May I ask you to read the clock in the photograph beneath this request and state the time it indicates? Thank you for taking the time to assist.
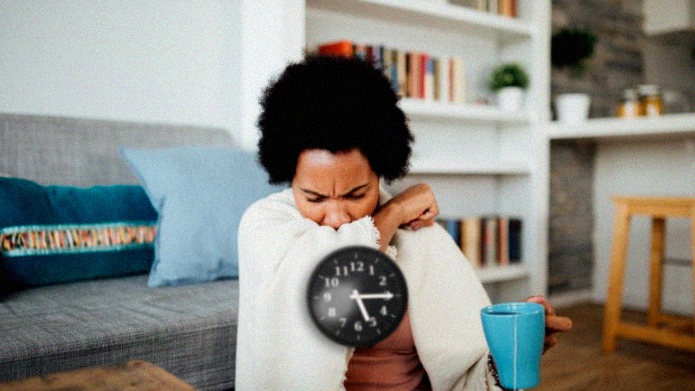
5:15
